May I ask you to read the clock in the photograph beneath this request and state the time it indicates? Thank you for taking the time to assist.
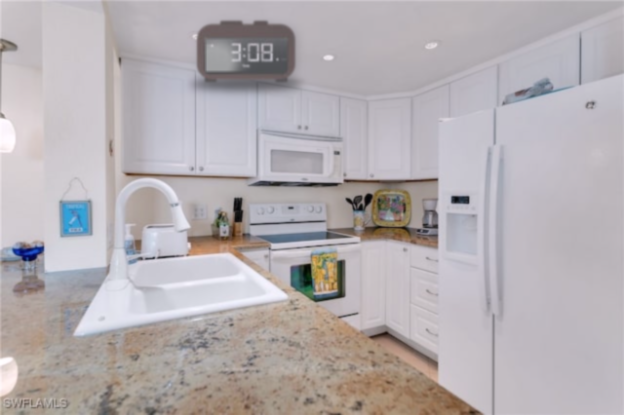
3:08
